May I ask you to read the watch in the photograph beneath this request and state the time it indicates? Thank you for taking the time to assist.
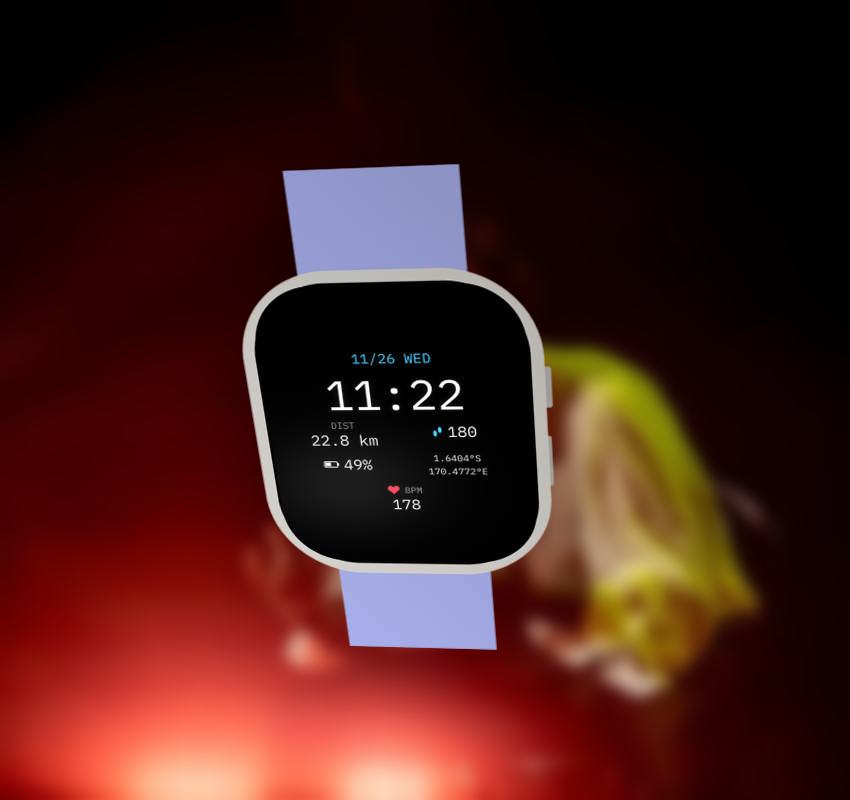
11:22
